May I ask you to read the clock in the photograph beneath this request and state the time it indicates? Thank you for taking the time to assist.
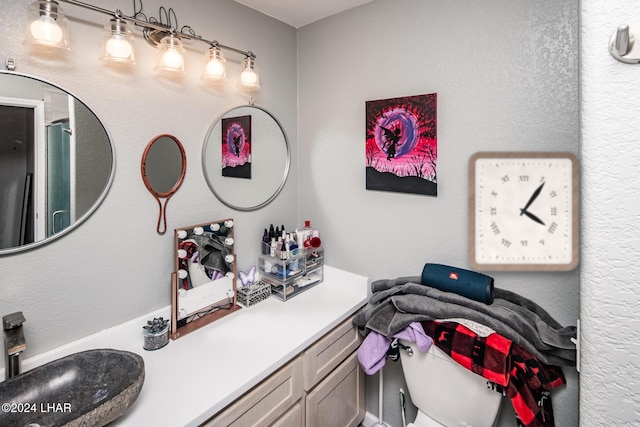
4:06
